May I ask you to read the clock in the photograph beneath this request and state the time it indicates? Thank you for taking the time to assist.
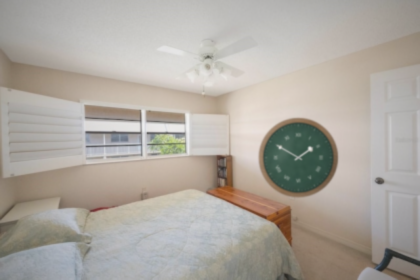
1:50
